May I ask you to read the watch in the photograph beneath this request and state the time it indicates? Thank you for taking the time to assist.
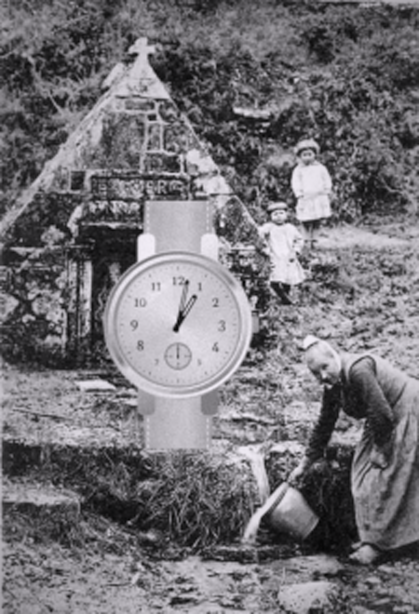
1:02
